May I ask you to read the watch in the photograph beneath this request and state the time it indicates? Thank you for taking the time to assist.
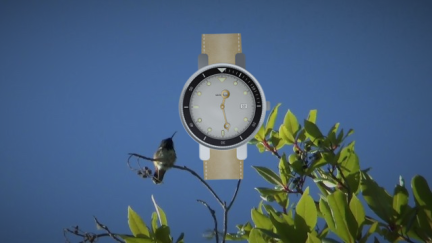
12:28
